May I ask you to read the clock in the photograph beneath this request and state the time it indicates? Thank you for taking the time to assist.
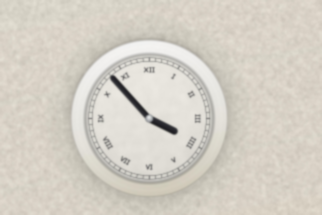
3:53
